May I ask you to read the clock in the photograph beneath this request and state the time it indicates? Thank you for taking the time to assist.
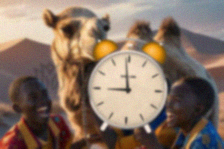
8:59
